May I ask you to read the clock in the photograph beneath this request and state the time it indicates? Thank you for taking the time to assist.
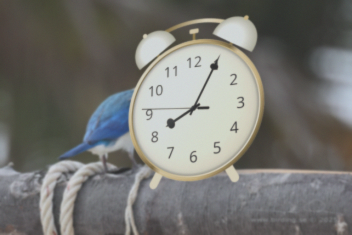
8:04:46
